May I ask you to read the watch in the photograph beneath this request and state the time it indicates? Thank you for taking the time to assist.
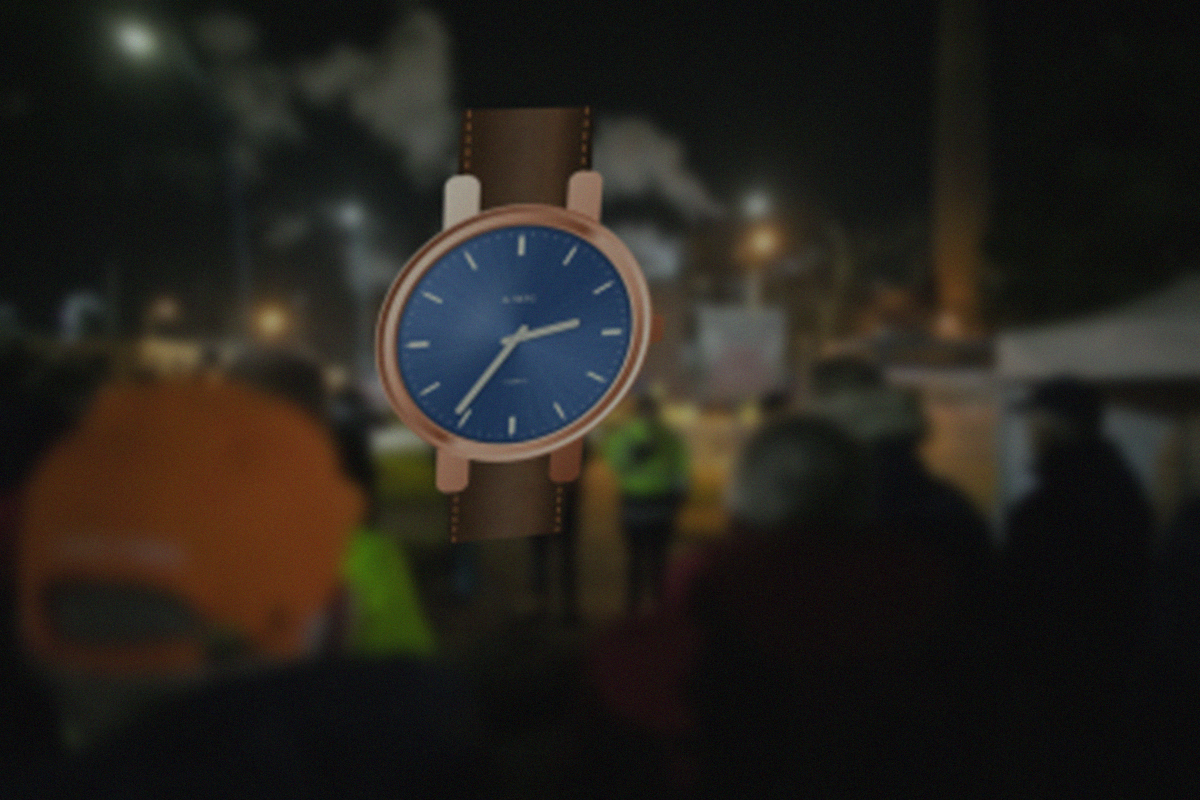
2:36
